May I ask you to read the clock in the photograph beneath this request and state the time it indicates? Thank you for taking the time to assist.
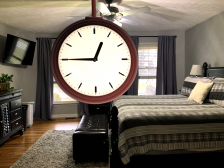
12:45
